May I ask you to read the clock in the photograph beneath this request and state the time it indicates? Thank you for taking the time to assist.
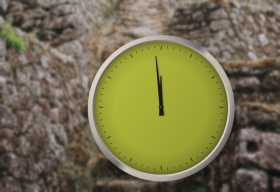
11:59
